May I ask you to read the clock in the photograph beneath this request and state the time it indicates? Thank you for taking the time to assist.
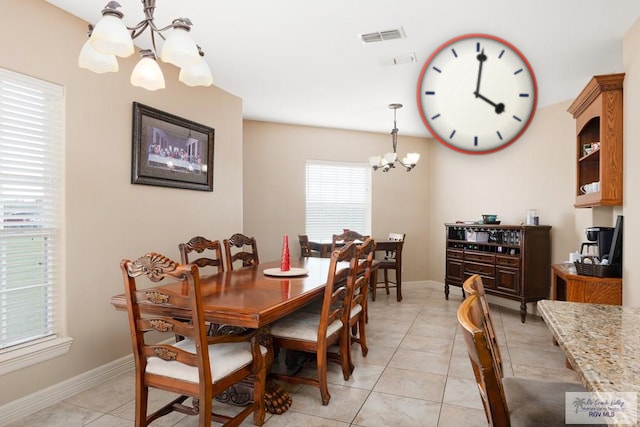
4:01
